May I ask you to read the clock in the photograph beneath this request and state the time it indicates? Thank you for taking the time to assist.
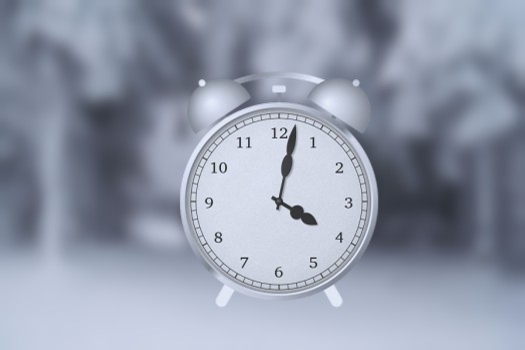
4:02
